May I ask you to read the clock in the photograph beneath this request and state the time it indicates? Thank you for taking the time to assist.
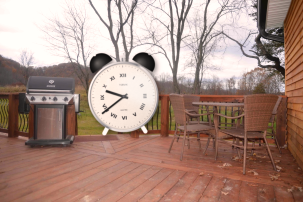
9:39
